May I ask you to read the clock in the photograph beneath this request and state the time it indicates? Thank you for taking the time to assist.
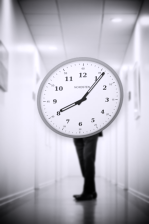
8:06
